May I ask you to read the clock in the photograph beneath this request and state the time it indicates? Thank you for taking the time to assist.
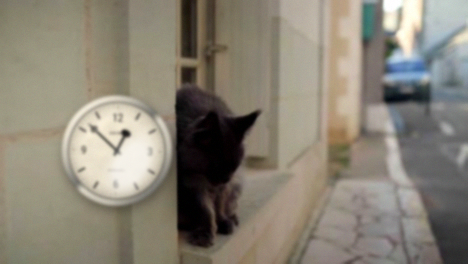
12:52
